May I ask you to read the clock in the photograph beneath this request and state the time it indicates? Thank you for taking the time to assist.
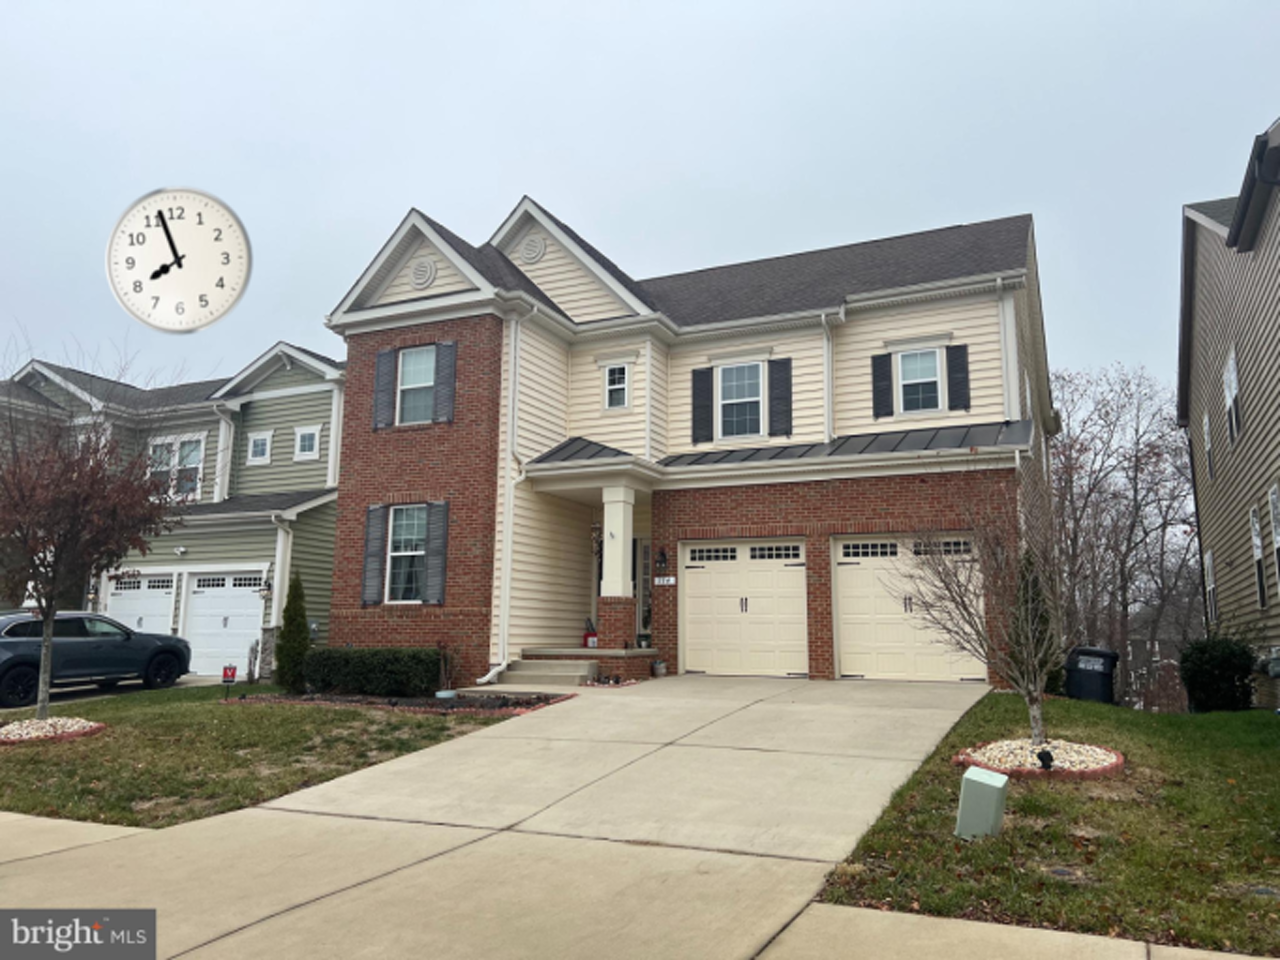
7:57
